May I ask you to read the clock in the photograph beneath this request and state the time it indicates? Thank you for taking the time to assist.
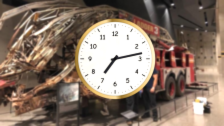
7:13
